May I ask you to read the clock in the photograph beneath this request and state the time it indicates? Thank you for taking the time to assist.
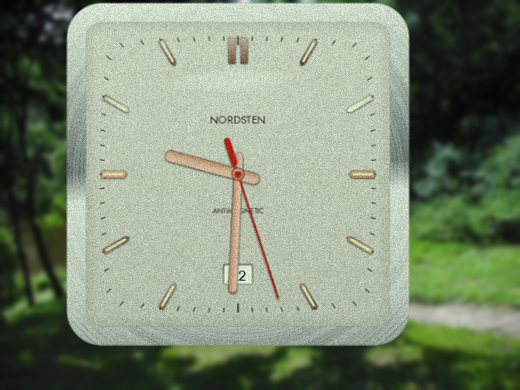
9:30:27
